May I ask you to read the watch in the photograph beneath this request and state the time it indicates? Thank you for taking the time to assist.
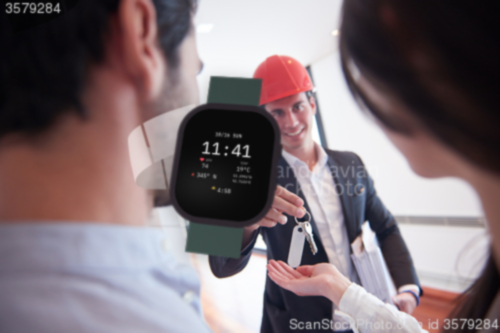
11:41
